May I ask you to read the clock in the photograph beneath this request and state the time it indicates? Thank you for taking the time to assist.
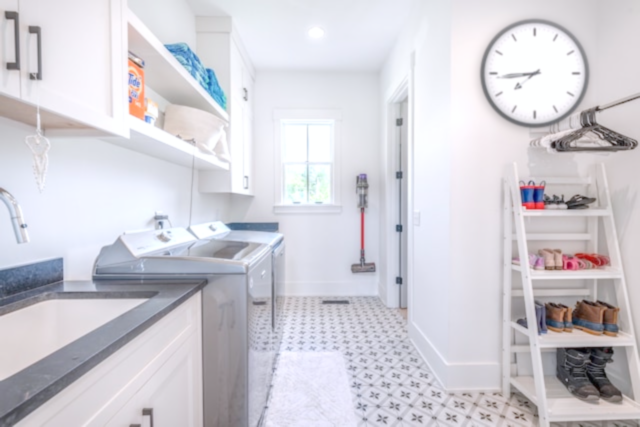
7:44
